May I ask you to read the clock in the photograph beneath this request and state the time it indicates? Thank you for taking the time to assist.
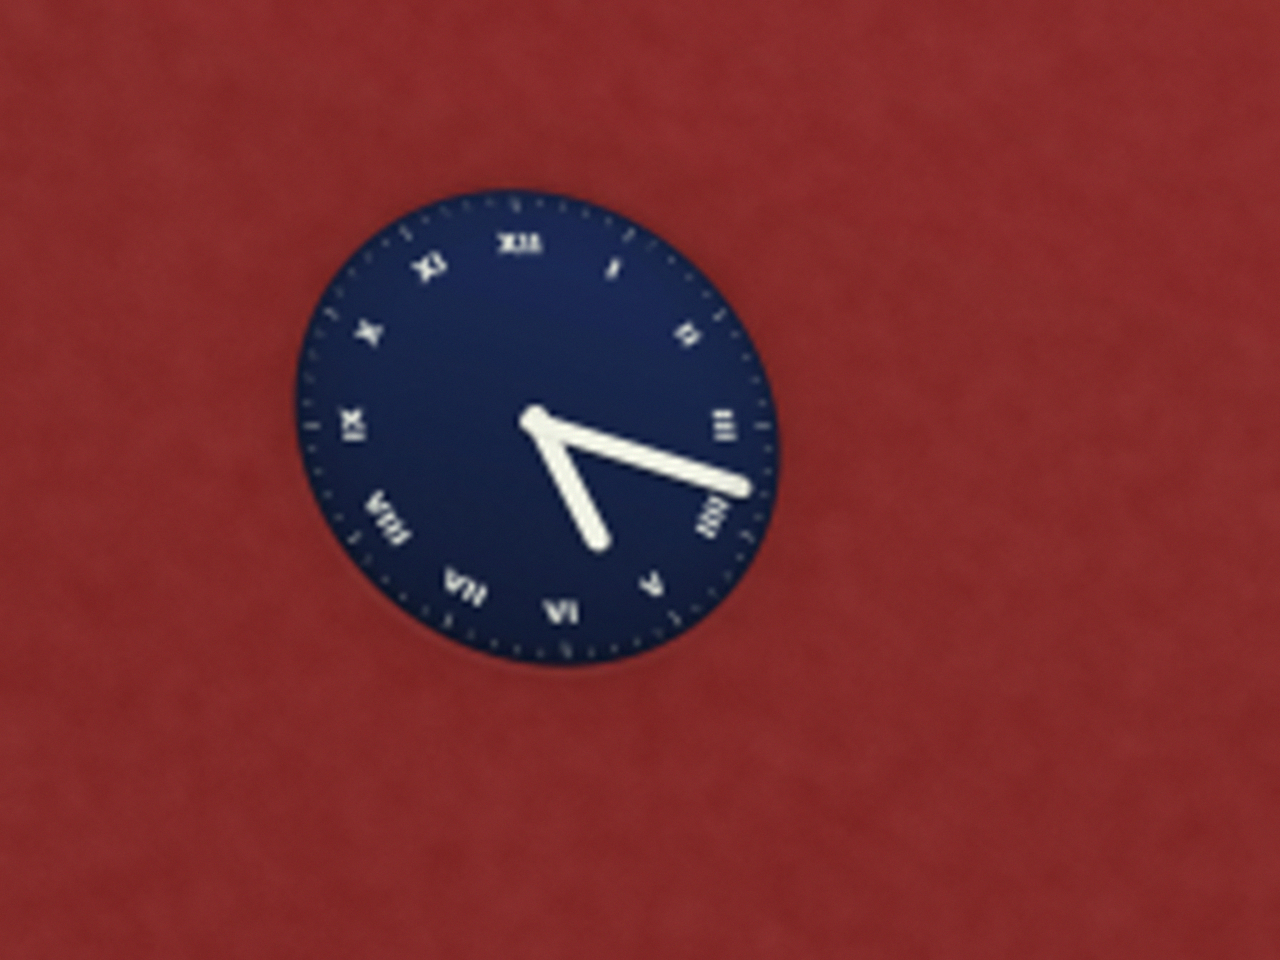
5:18
